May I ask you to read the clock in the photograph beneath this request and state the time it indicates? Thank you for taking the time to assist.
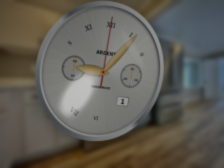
9:06
